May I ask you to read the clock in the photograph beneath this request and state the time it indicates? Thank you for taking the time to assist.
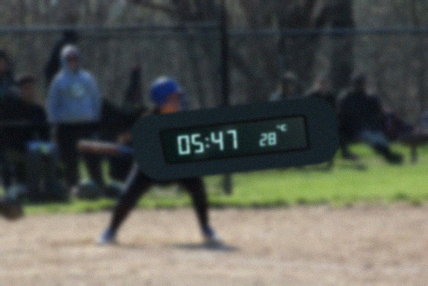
5:47
